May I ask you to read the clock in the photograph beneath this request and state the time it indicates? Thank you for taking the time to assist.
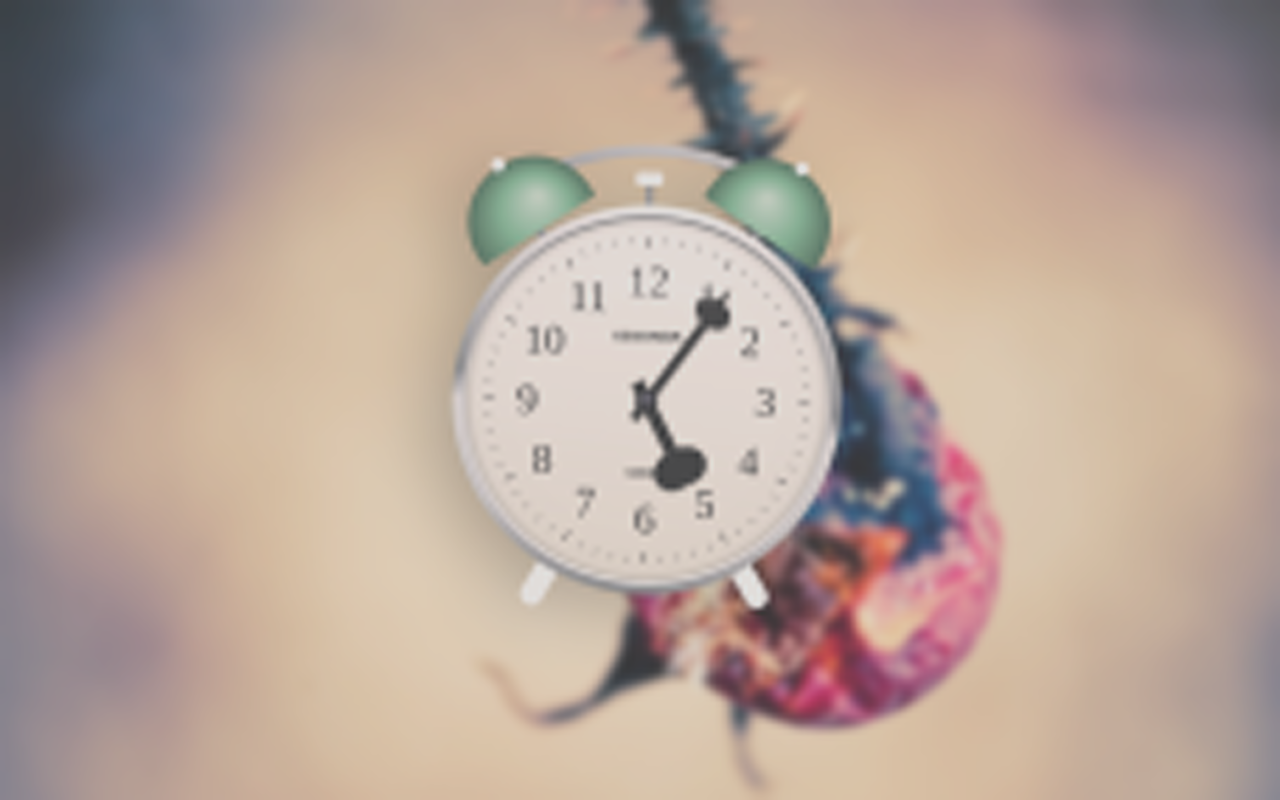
5:06
